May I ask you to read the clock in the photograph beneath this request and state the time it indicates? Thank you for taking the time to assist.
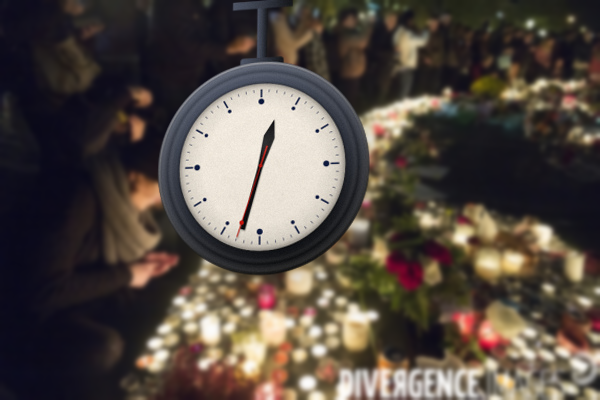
12:32:33
